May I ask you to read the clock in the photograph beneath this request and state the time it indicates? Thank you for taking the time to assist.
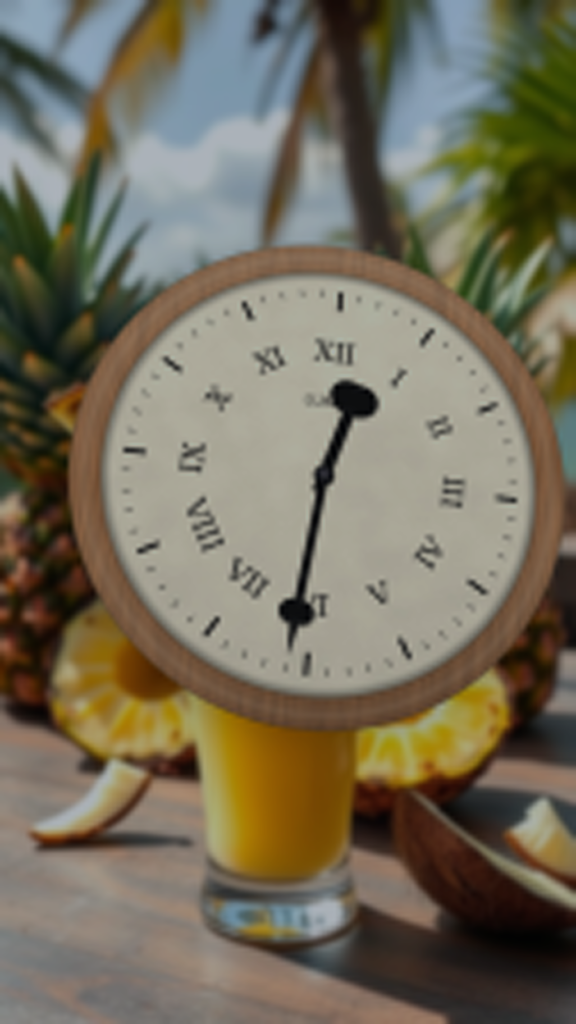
12:31
